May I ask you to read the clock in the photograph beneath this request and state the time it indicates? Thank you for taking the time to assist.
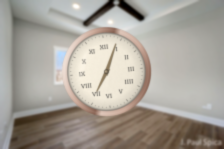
7:04
